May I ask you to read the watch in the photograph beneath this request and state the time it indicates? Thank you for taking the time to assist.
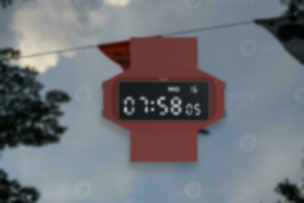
7:58:05
